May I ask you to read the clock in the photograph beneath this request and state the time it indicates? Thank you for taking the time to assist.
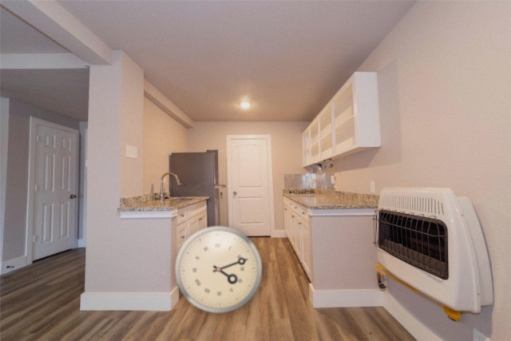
4:12
